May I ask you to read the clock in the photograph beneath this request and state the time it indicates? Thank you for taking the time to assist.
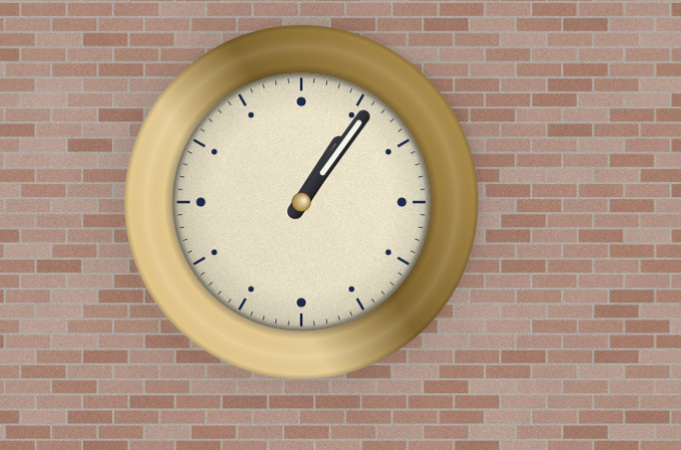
1:06
